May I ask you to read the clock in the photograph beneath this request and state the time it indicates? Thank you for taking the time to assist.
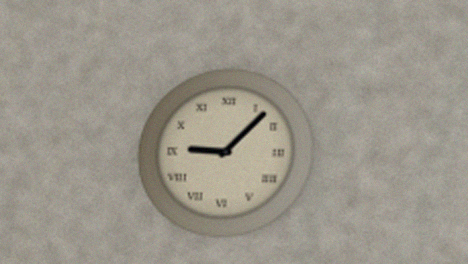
9:07
